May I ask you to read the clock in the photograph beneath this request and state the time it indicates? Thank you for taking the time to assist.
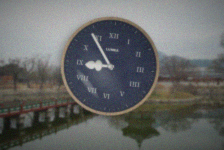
8:54
